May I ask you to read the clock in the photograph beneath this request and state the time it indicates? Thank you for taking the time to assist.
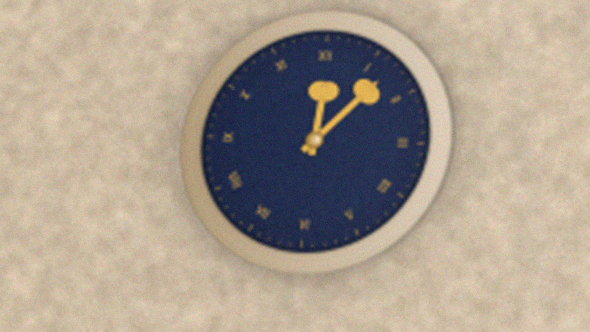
12:07
